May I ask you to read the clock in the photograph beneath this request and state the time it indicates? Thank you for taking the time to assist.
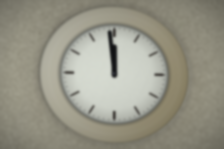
11:59
